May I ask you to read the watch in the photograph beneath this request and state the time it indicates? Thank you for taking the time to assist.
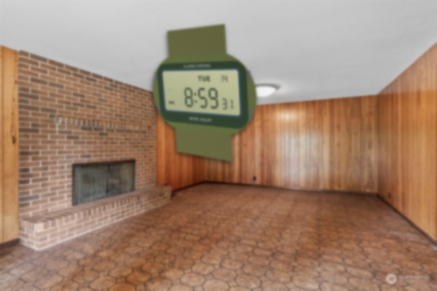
8:59
